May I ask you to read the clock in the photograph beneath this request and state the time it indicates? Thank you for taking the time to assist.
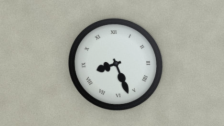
8:27
